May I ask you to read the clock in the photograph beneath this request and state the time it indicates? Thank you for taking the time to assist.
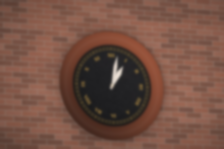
1:02
